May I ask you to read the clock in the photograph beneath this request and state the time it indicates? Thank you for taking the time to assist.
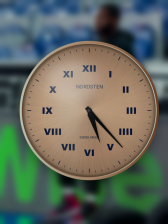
5:23
